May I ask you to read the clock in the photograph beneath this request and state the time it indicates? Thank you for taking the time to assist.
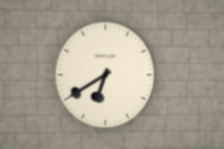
6:40
